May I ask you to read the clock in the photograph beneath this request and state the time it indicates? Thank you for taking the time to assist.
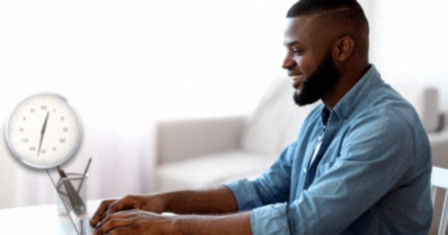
12:32
